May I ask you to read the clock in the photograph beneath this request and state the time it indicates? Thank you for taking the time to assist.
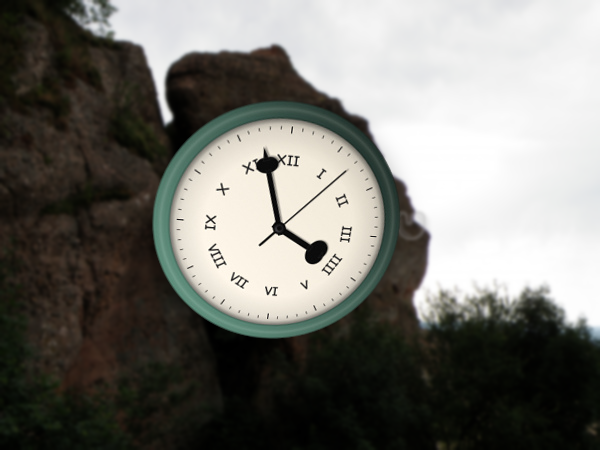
3:57:07
